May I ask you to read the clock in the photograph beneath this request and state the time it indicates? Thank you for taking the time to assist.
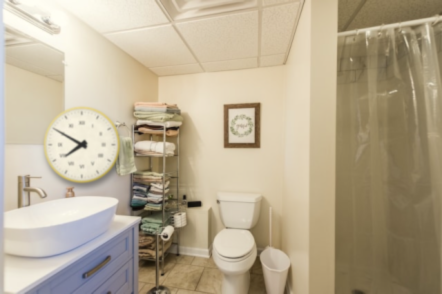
7:50
